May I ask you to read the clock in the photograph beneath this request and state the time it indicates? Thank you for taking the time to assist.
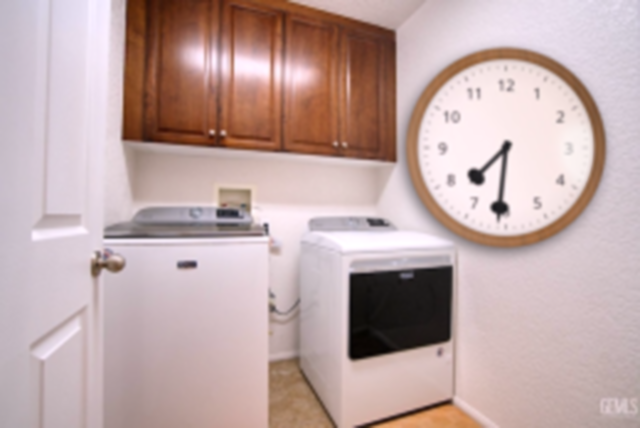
7:31
